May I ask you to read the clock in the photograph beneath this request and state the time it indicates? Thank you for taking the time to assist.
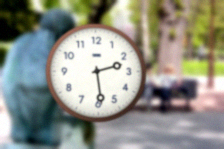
2:29
